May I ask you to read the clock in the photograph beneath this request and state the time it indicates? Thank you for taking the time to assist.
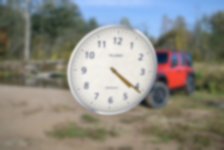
4:21
